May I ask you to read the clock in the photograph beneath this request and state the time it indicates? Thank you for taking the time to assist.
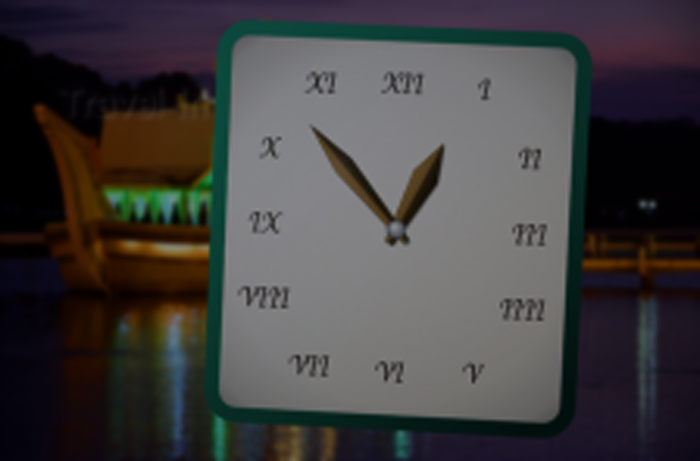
12:53
